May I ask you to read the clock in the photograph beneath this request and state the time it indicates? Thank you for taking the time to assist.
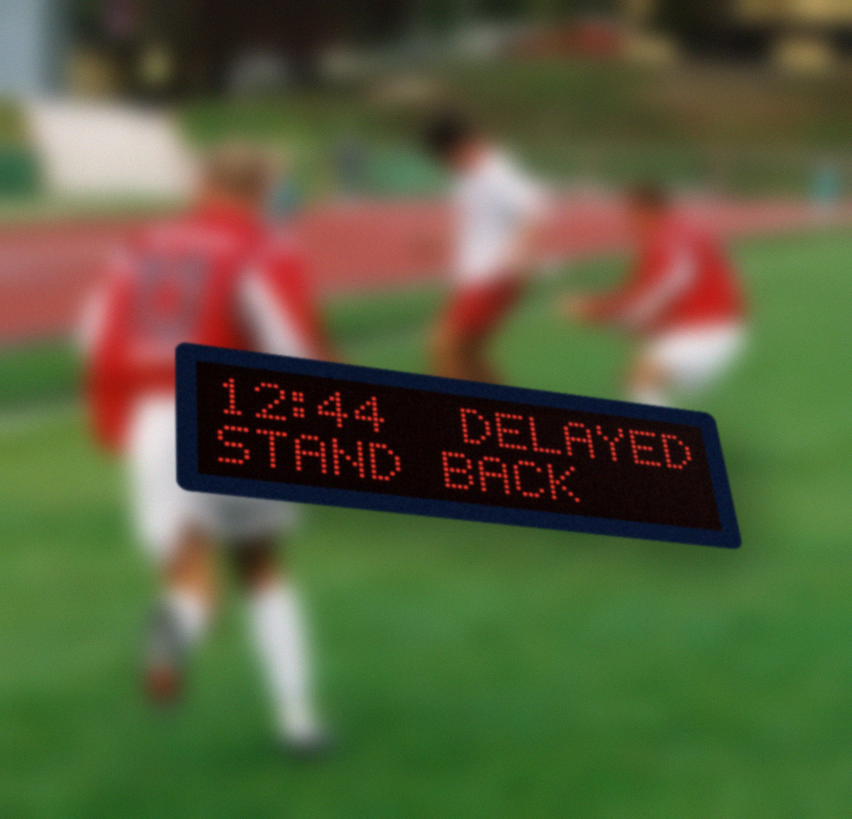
12:44
